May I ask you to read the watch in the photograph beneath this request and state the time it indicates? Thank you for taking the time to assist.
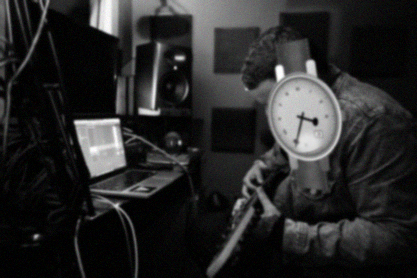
3:34
